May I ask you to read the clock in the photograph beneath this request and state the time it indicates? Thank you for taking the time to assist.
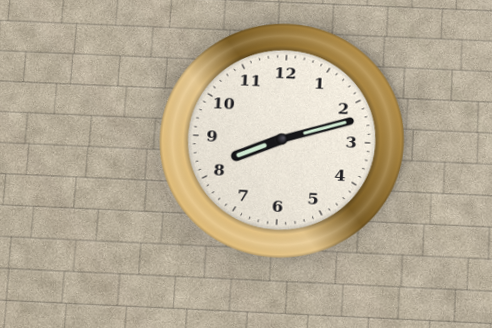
8:12
